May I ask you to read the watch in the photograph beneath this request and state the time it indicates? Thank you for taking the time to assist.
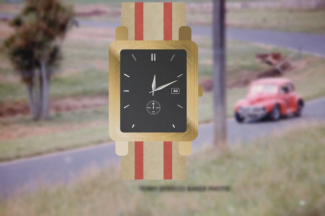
12:11
